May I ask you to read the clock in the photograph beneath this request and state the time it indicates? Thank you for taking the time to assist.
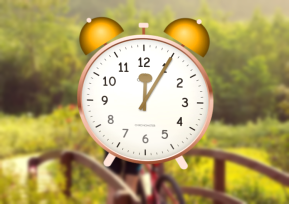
12:05
